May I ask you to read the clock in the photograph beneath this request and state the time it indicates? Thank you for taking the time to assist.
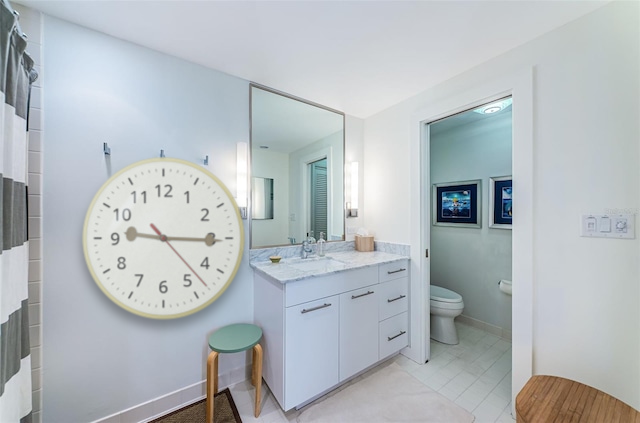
9:15:23
